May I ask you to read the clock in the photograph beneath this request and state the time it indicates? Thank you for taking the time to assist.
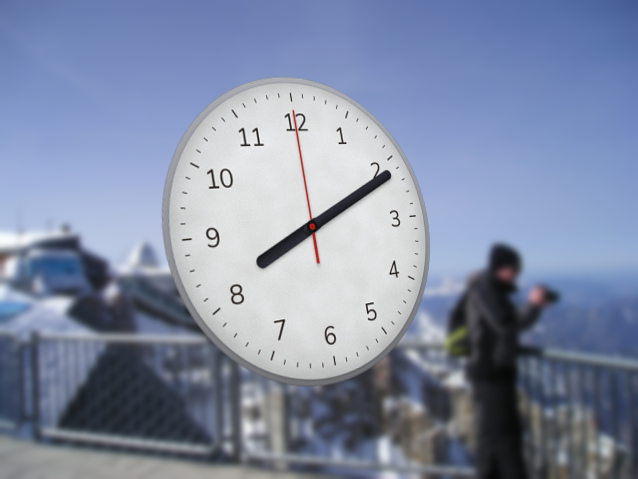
8:11:00
